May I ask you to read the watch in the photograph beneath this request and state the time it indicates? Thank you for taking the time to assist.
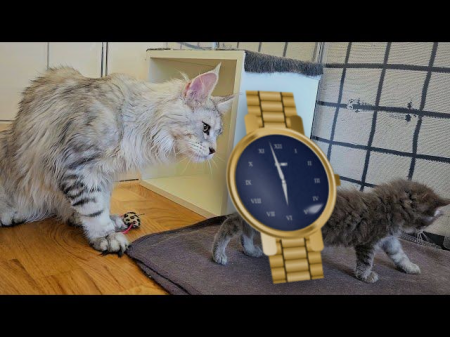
5:58
